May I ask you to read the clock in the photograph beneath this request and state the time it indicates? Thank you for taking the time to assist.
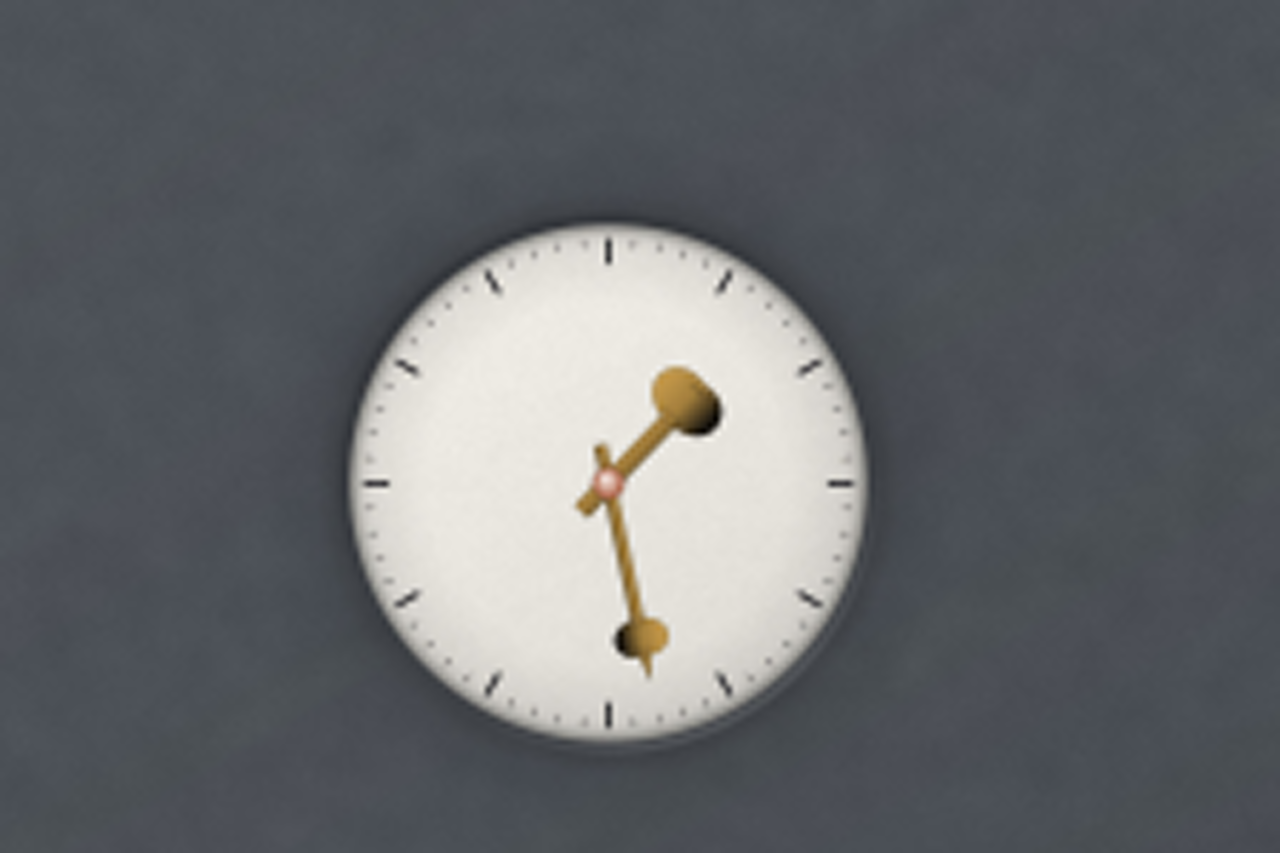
1:28
